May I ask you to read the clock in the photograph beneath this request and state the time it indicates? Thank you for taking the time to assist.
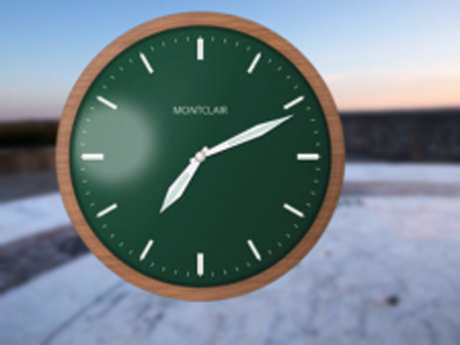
7:11
